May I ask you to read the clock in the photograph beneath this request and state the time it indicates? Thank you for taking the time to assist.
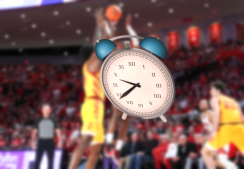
9:39
